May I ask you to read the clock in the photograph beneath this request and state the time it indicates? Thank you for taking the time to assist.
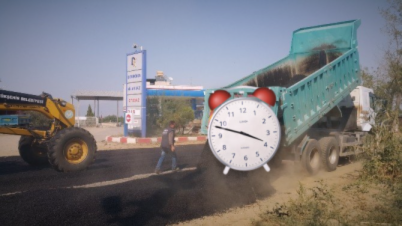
3:48
